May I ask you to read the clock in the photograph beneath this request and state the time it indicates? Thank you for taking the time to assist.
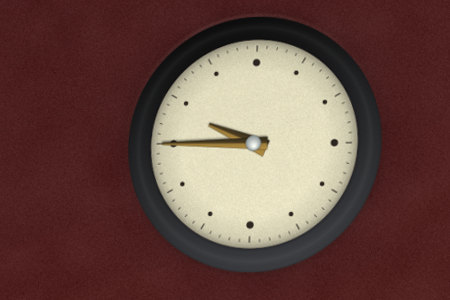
9:45
